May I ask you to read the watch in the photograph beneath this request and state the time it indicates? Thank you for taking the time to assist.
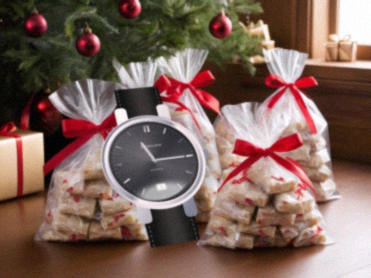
11:15
